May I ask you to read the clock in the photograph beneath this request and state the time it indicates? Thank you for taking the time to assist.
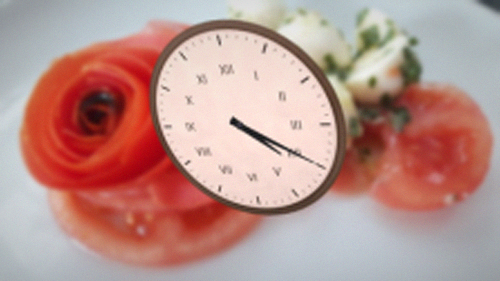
4:20
